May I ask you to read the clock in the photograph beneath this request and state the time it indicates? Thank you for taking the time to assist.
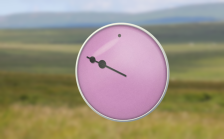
9:49
